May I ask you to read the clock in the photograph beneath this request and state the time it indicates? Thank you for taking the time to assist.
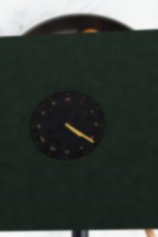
4:21
